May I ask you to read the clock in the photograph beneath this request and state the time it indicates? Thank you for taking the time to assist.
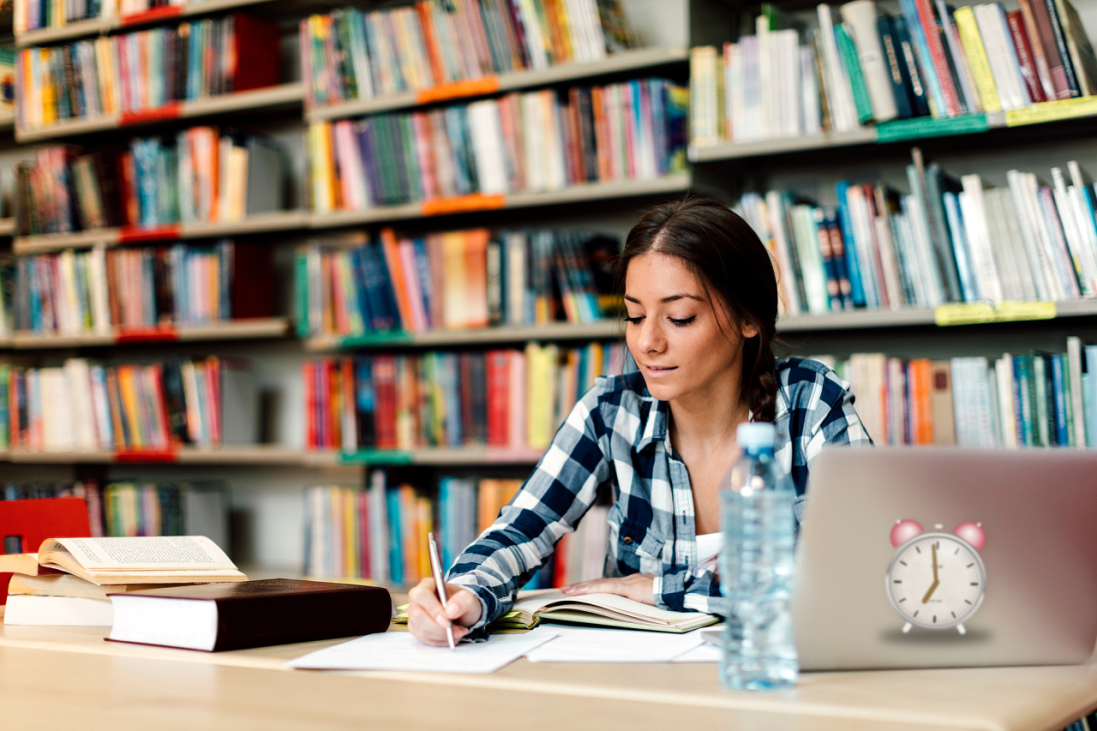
6:59
